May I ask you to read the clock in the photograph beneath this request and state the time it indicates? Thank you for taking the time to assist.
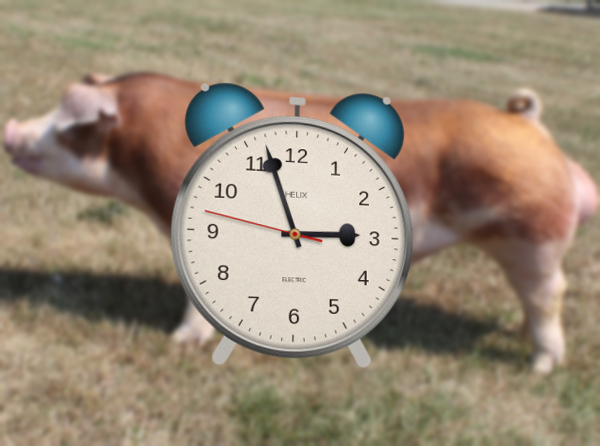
2:56:47
